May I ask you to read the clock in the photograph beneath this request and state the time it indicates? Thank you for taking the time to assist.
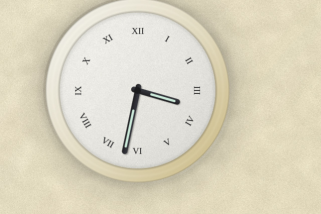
3:32
